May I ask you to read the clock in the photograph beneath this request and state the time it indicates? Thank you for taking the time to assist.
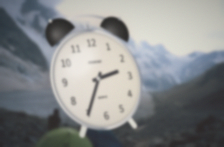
2:35
